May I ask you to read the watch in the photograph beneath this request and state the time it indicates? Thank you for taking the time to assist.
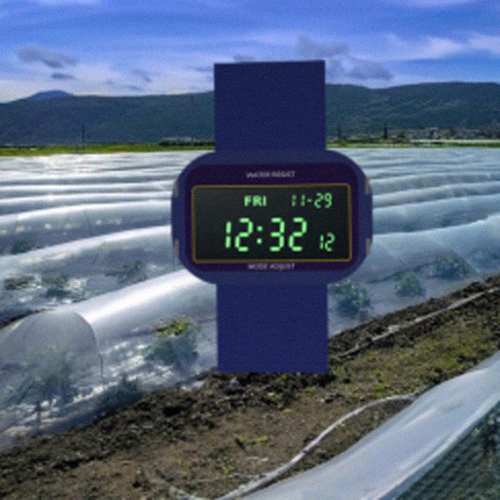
12:32:12
